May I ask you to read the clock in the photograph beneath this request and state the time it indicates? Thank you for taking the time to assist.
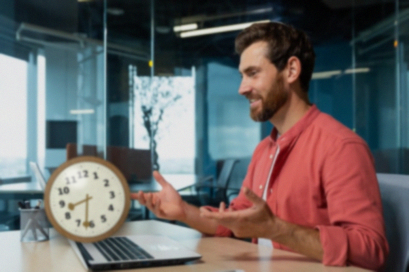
8:32
